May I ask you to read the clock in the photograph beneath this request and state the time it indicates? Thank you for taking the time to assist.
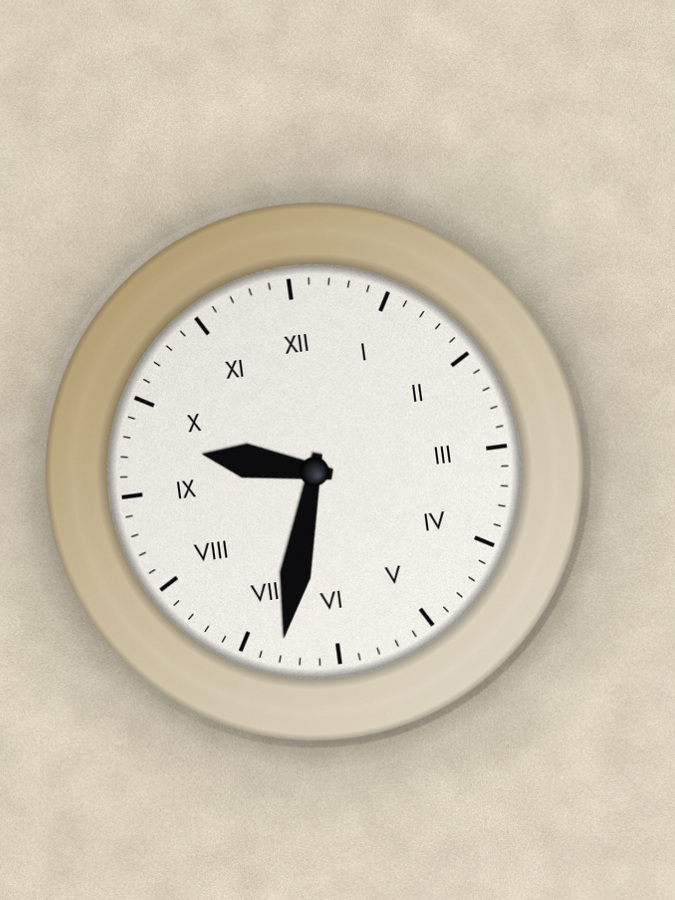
9:33
